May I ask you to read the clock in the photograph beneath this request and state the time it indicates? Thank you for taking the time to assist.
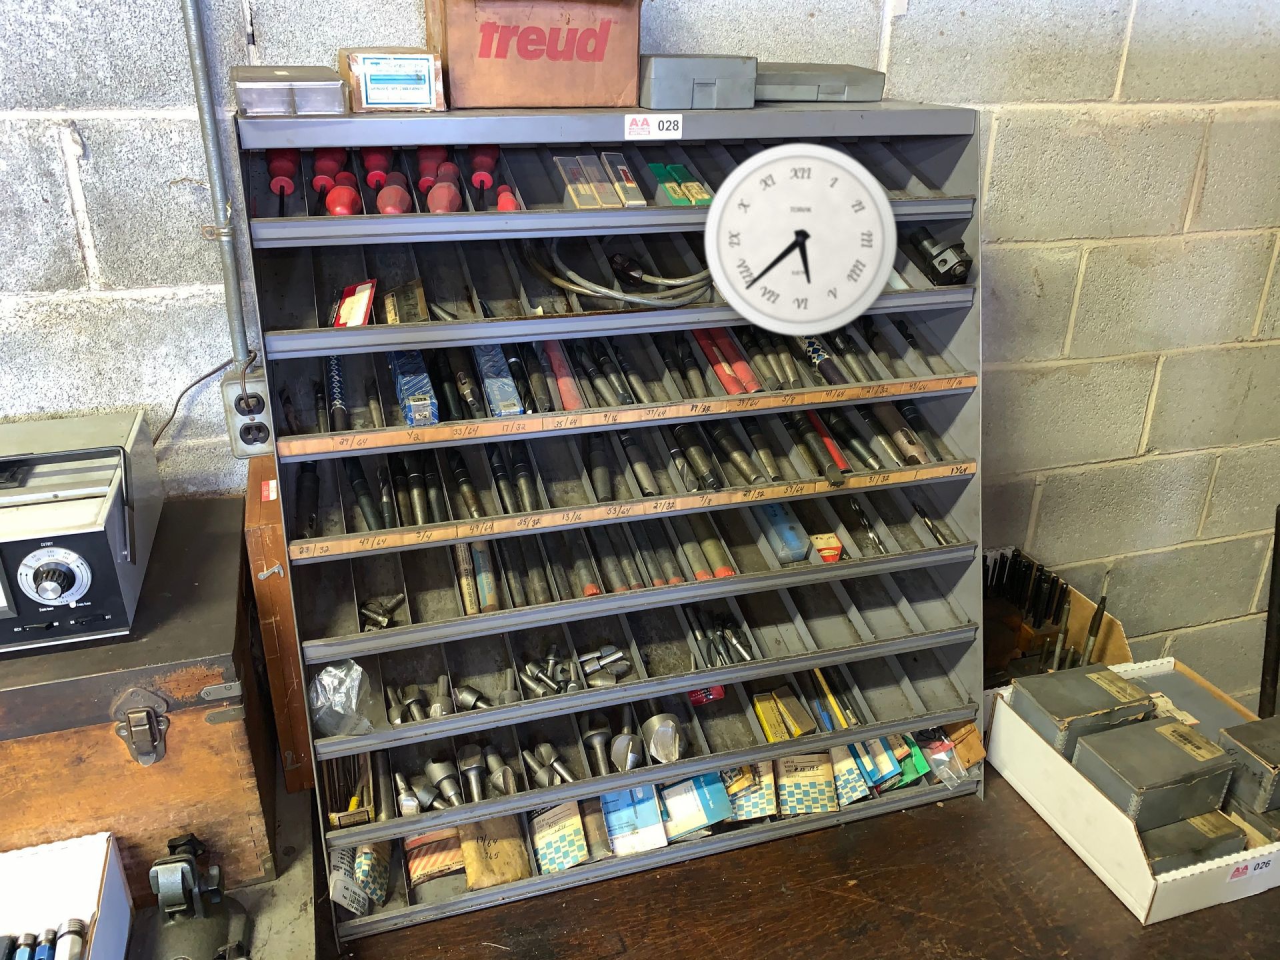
5:38
